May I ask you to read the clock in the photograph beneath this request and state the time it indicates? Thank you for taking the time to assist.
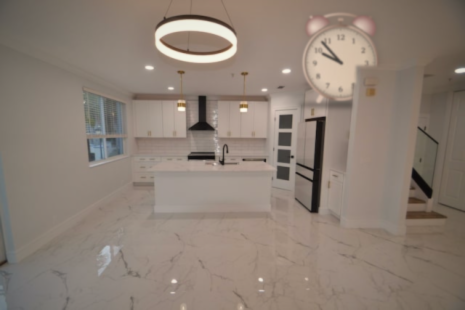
9:53
